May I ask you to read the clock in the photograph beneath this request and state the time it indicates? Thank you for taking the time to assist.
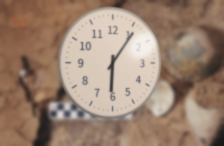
6:06
